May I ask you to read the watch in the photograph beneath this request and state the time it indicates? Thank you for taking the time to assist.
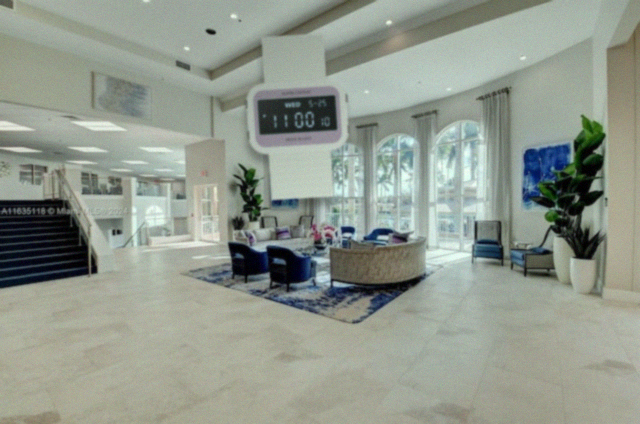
11:00
